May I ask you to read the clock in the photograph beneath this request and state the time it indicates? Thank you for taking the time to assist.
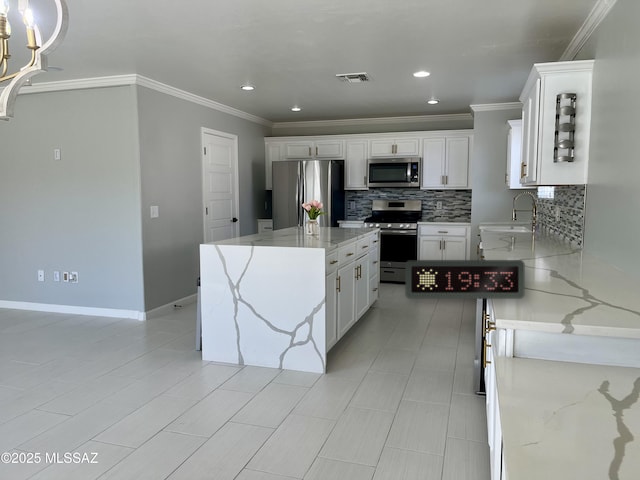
19:33
